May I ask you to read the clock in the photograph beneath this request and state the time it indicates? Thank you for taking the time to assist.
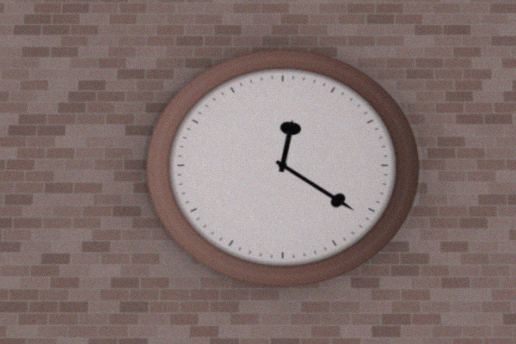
12:21
